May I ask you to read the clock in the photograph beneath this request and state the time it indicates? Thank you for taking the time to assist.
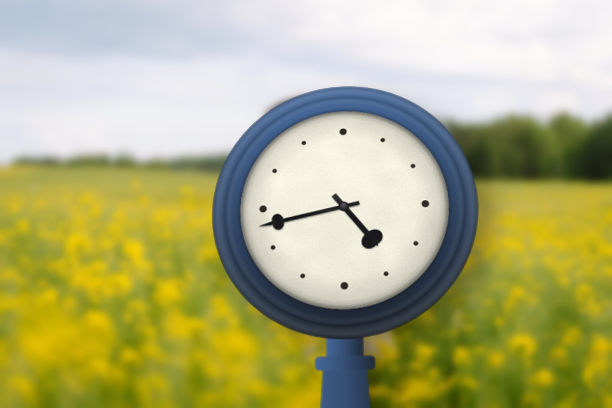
4:43
